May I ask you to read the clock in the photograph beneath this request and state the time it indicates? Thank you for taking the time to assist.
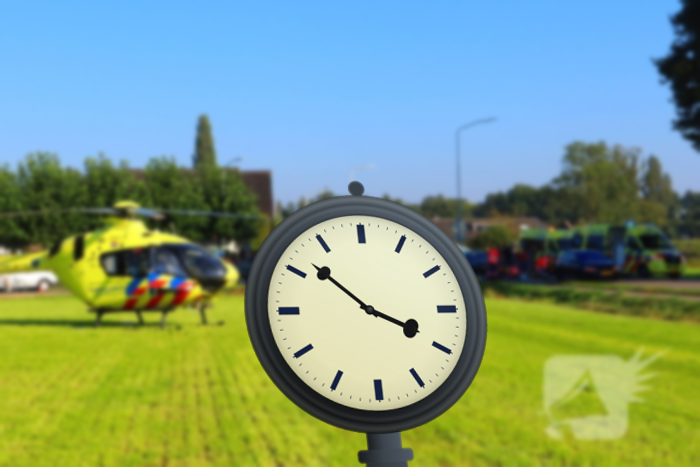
3:52
